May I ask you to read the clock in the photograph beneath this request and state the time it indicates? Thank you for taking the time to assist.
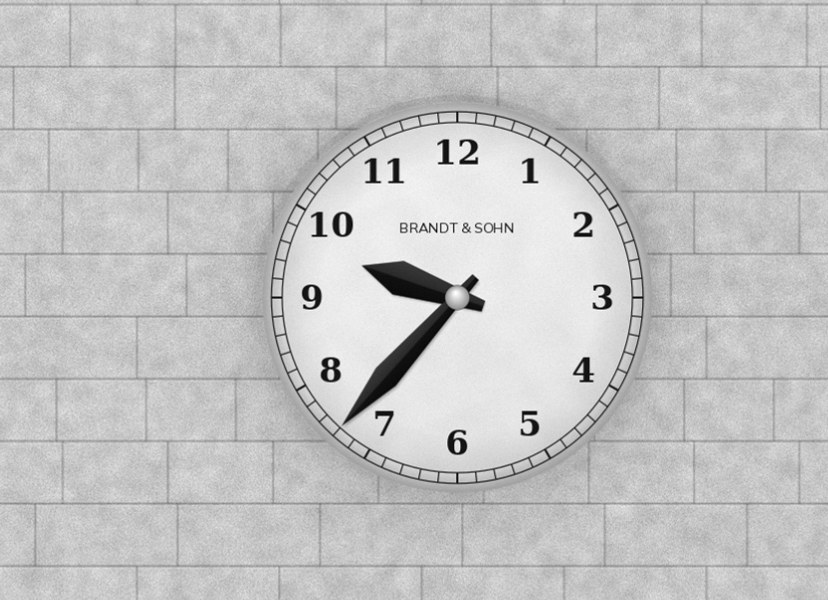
9:37
